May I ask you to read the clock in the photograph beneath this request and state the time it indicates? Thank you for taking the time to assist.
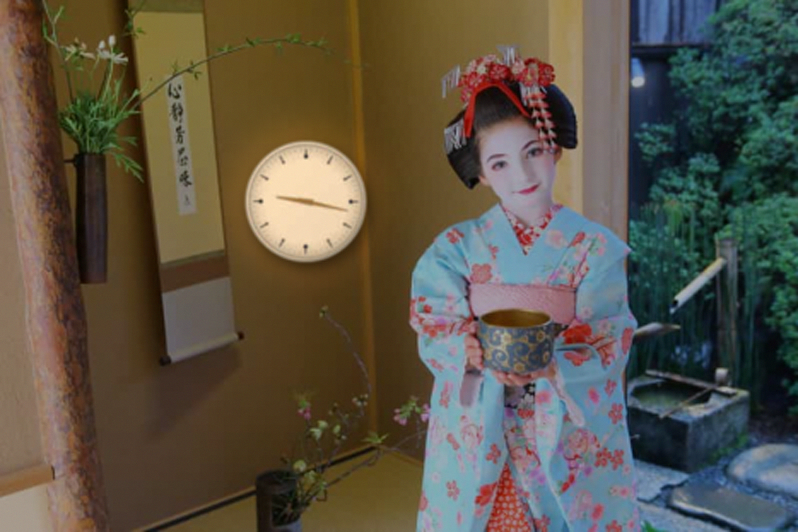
9:17
